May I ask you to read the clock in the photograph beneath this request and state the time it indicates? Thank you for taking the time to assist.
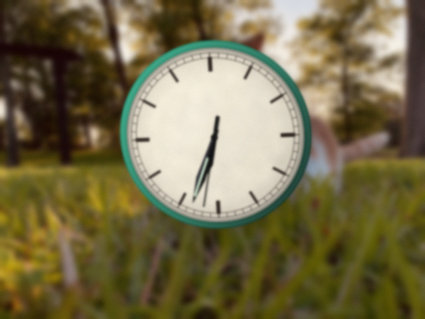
6:33:32
